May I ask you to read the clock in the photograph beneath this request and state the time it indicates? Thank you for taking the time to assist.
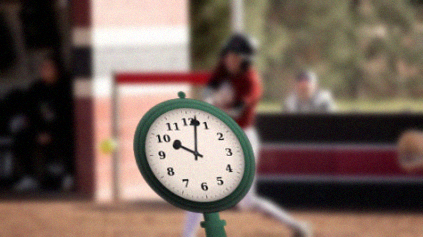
10:02
